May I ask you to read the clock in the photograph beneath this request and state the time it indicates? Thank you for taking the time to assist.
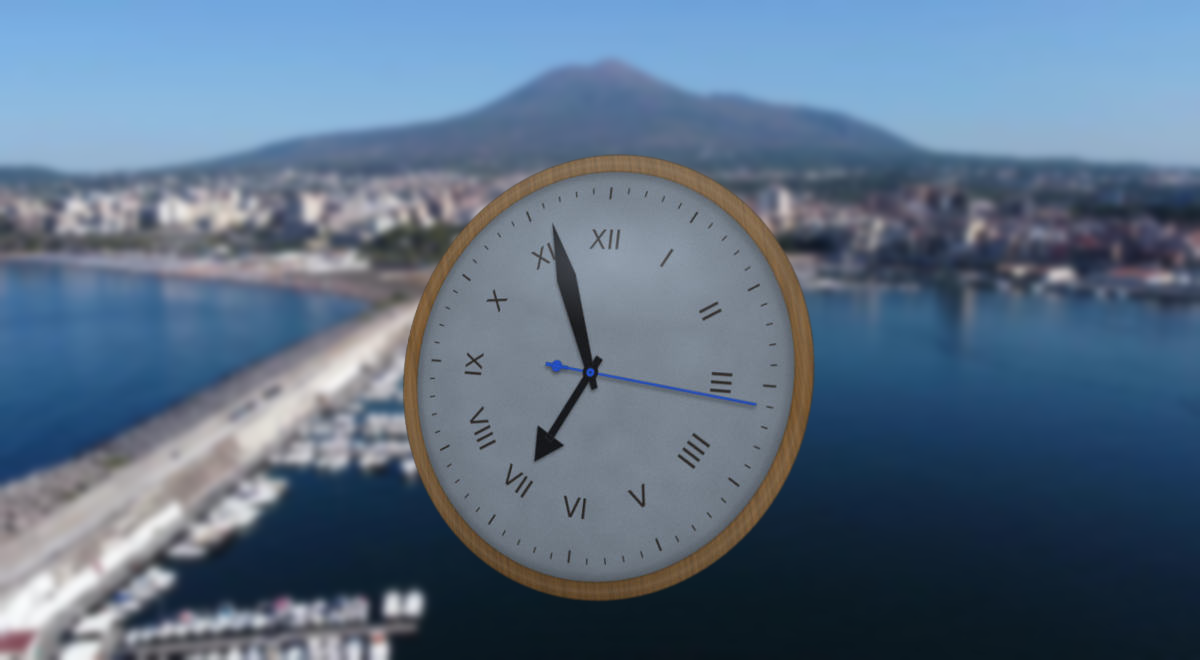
6:56:16
